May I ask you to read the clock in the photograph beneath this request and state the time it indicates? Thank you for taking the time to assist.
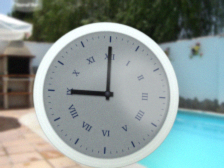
9:00
